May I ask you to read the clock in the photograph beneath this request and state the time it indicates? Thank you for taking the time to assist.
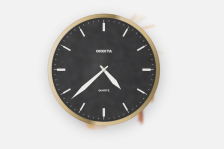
4:38
